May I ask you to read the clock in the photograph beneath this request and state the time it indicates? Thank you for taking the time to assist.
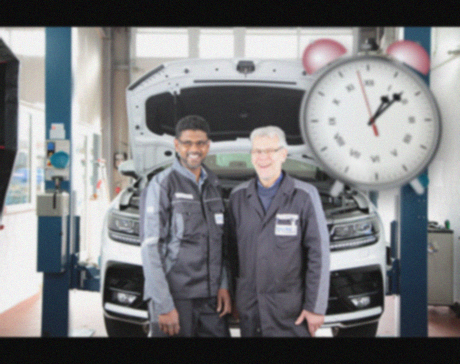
1:07:58
